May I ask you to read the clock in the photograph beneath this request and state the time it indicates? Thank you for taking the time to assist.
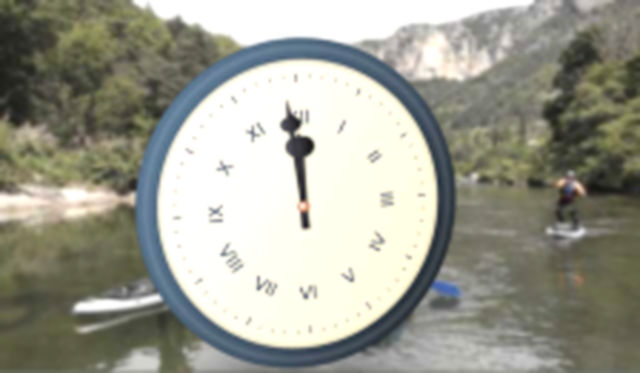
11:59
